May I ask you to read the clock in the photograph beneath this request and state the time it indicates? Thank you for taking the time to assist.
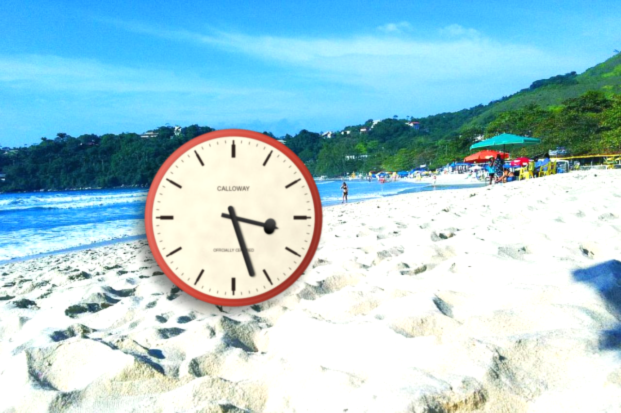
3:27
